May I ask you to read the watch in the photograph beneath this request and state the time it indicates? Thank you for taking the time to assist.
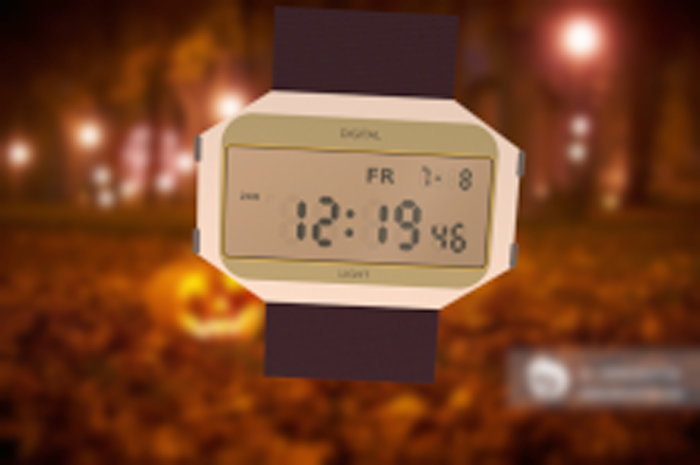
12:19:46
